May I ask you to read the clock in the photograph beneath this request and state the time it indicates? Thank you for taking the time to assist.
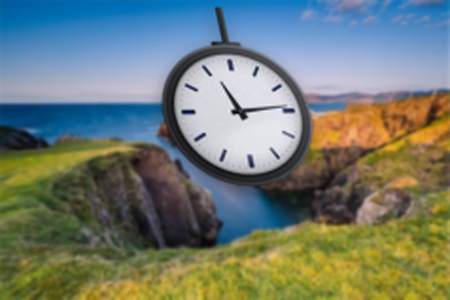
11:14
